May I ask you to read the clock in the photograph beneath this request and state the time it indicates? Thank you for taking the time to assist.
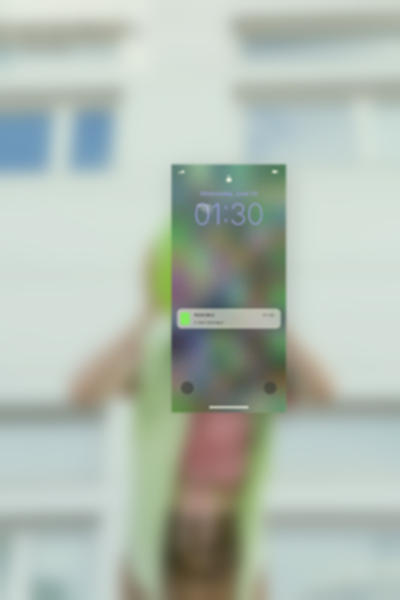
1:30
